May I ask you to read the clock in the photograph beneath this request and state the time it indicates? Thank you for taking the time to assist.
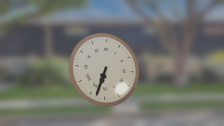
6:33
